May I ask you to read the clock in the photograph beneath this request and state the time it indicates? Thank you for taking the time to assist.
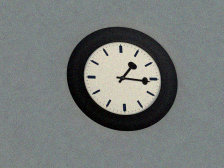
1:16
